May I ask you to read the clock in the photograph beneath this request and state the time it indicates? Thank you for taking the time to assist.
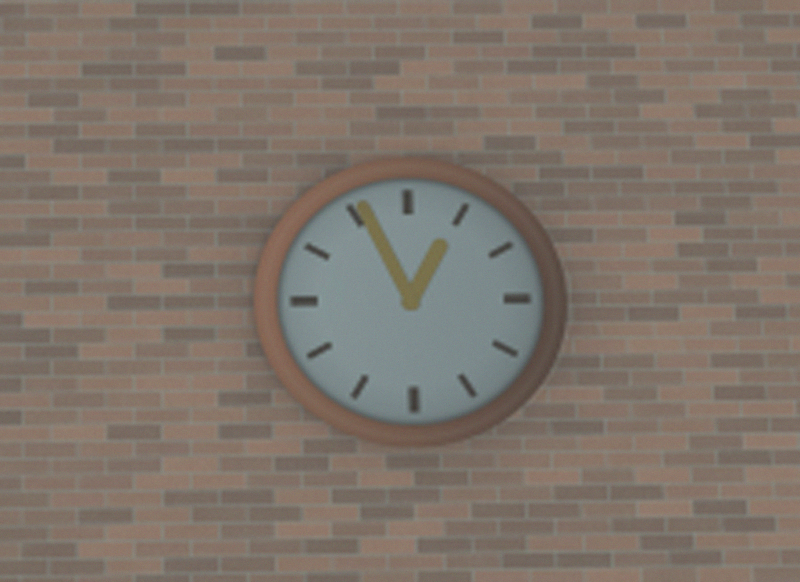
12:56
